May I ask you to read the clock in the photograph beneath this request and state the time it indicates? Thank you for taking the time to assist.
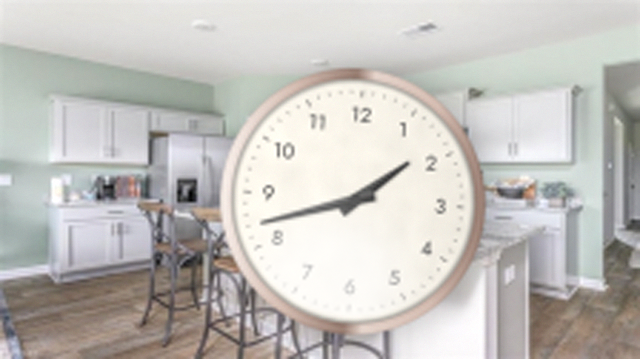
1:42
